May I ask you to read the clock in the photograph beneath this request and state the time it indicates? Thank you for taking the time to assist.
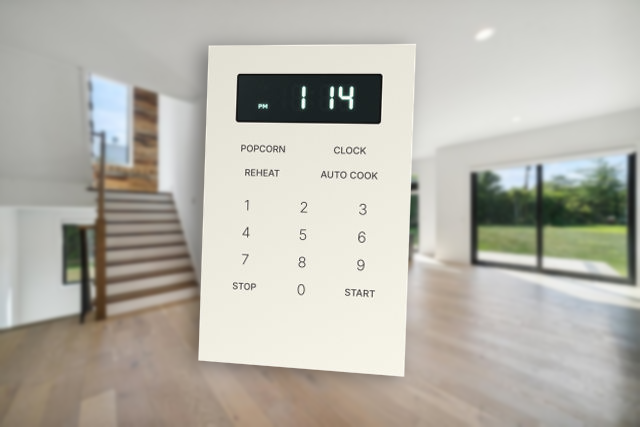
1:14
